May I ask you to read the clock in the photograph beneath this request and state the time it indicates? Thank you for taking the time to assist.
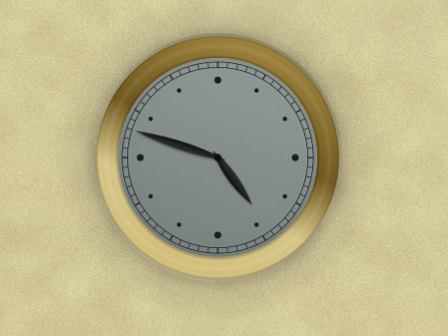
4:48
